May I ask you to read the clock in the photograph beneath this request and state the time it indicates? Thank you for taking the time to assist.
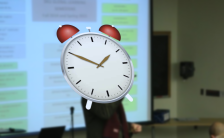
1:50
